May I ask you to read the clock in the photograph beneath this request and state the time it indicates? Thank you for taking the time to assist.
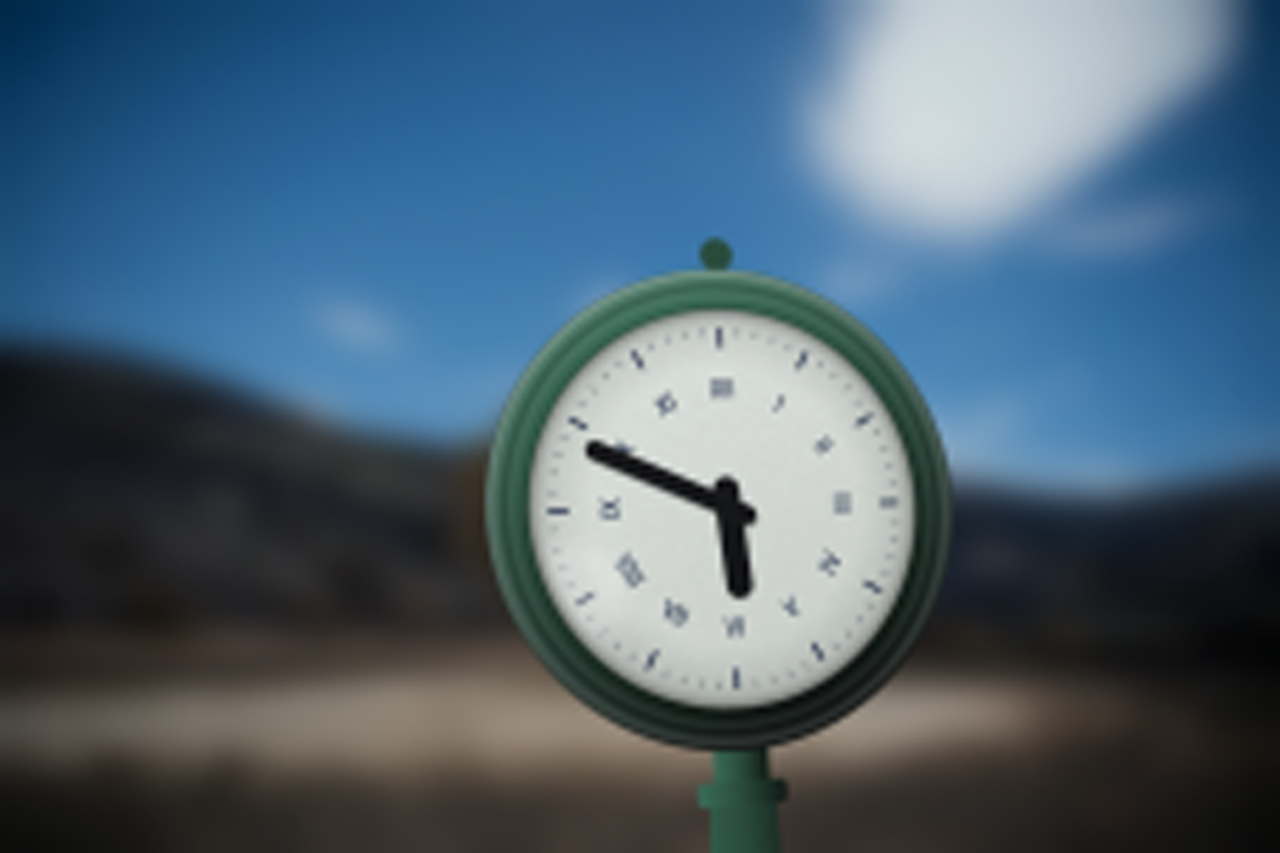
5:49
